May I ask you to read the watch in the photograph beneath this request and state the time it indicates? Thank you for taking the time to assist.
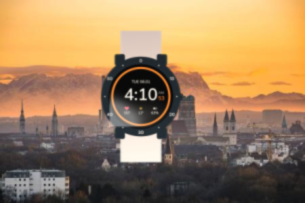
4:10
